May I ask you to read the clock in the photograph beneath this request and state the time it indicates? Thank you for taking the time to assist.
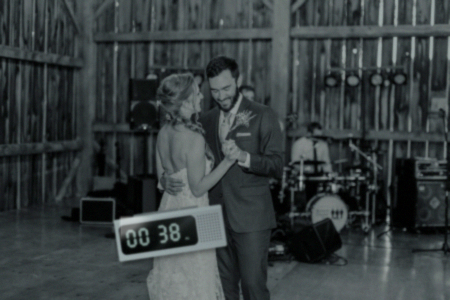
0:38
